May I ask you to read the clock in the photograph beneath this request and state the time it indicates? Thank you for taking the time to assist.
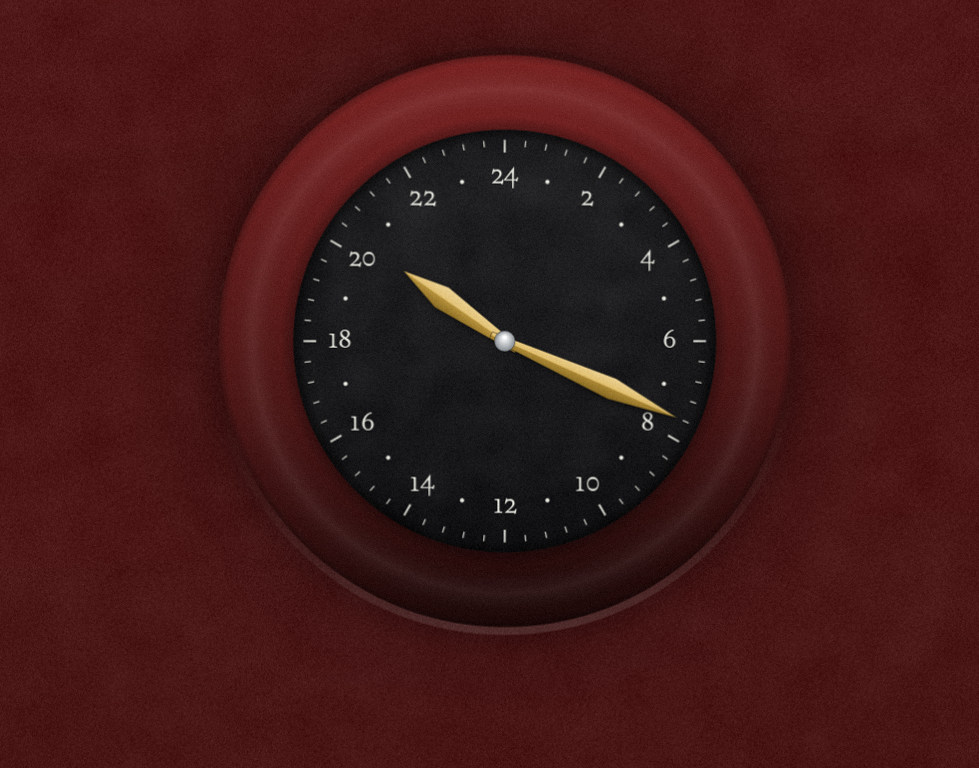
20:19
